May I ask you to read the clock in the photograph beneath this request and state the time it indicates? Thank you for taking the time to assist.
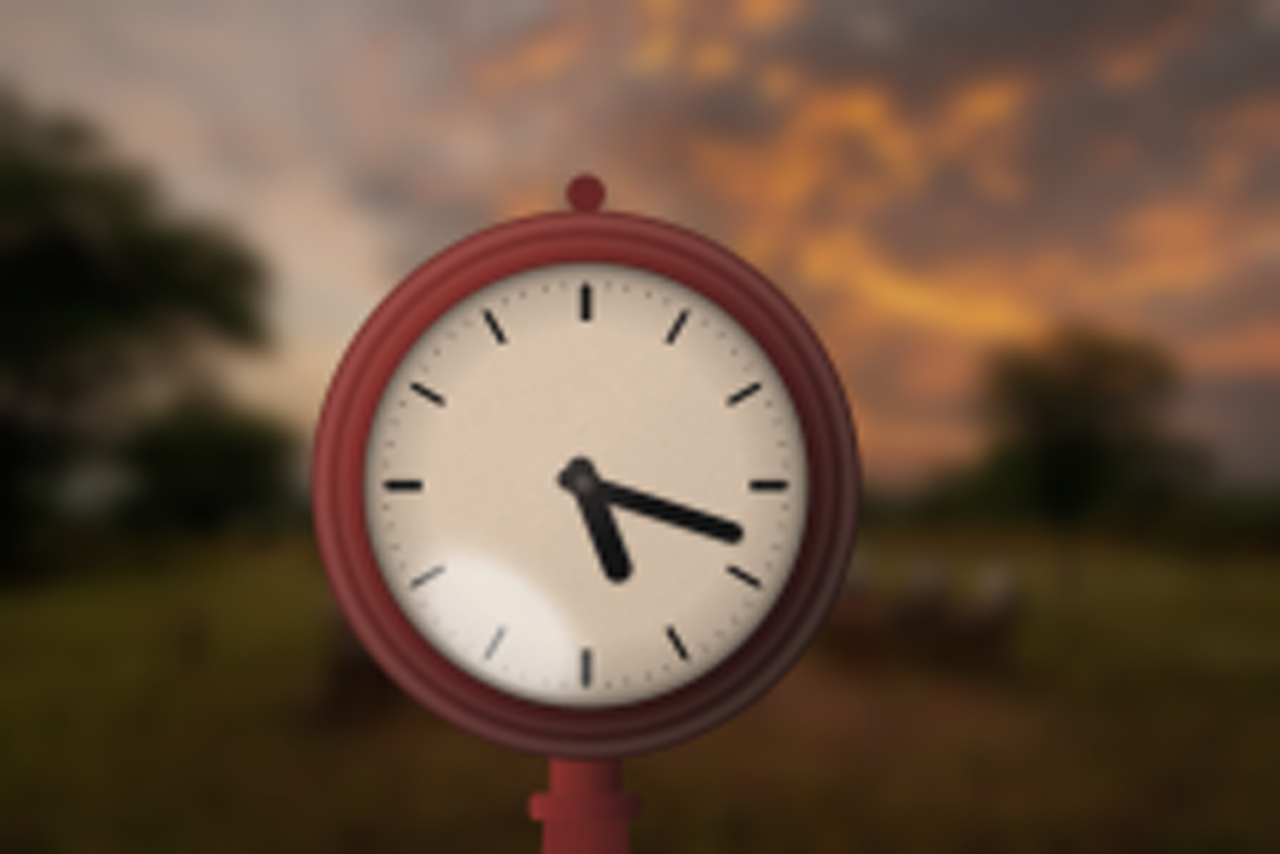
5:18
